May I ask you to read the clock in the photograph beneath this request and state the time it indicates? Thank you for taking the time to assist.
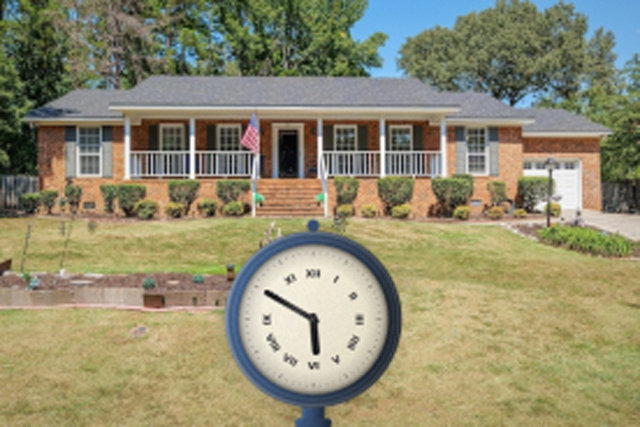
5:50
